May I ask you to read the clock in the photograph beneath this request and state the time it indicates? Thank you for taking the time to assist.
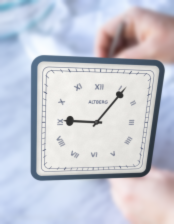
9:06
